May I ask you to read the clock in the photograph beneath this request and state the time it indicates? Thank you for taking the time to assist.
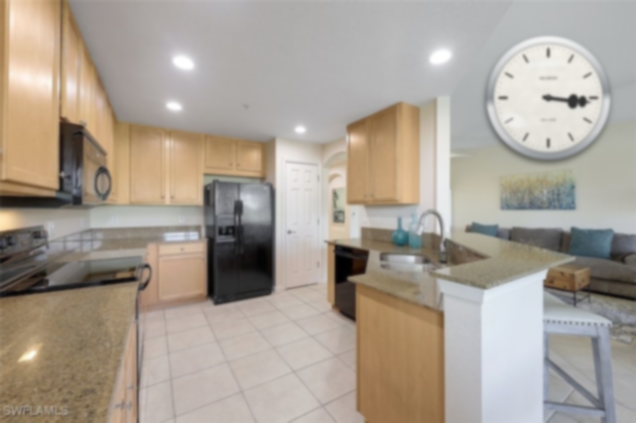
3:16
